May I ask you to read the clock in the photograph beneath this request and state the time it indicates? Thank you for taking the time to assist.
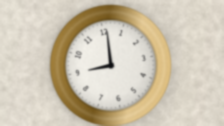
9:01
